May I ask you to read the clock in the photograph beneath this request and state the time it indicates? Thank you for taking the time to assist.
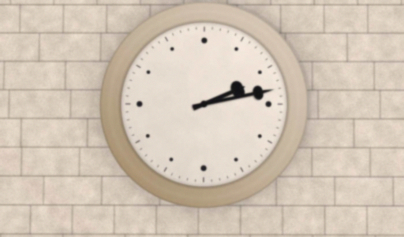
2:13
